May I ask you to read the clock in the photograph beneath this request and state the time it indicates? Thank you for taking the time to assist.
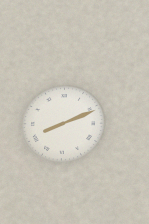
8:11
